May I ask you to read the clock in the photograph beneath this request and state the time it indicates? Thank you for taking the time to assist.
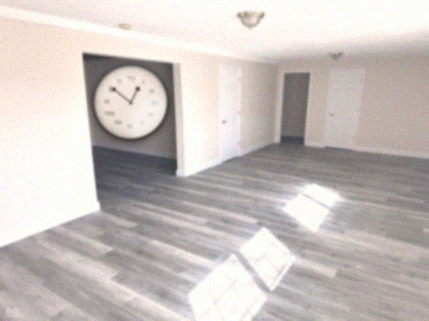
12:51
